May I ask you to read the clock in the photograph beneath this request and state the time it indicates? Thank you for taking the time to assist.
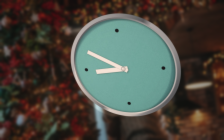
8:50
